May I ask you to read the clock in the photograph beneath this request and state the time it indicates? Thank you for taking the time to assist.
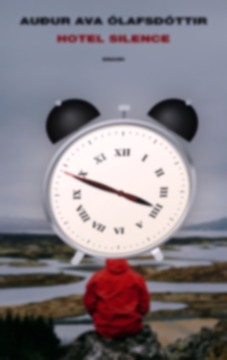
3:48:49
